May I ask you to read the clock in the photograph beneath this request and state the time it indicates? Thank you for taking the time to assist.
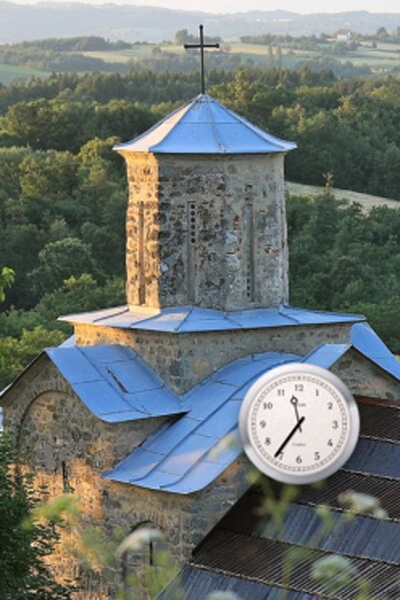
11:36
